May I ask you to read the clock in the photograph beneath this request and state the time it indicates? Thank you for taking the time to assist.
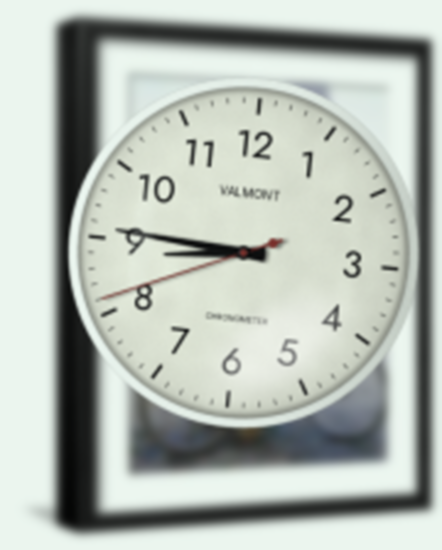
8:45:41
